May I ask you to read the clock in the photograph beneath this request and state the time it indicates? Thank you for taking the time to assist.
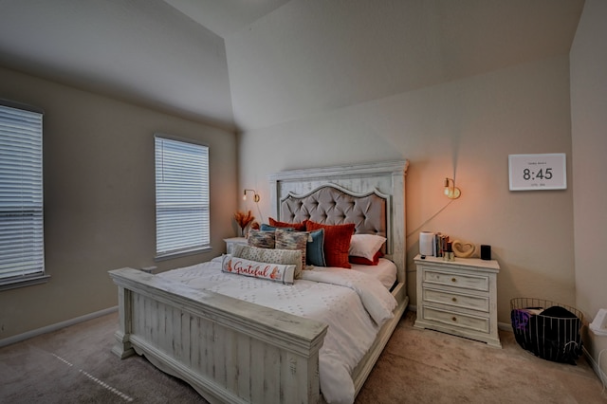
8:45
